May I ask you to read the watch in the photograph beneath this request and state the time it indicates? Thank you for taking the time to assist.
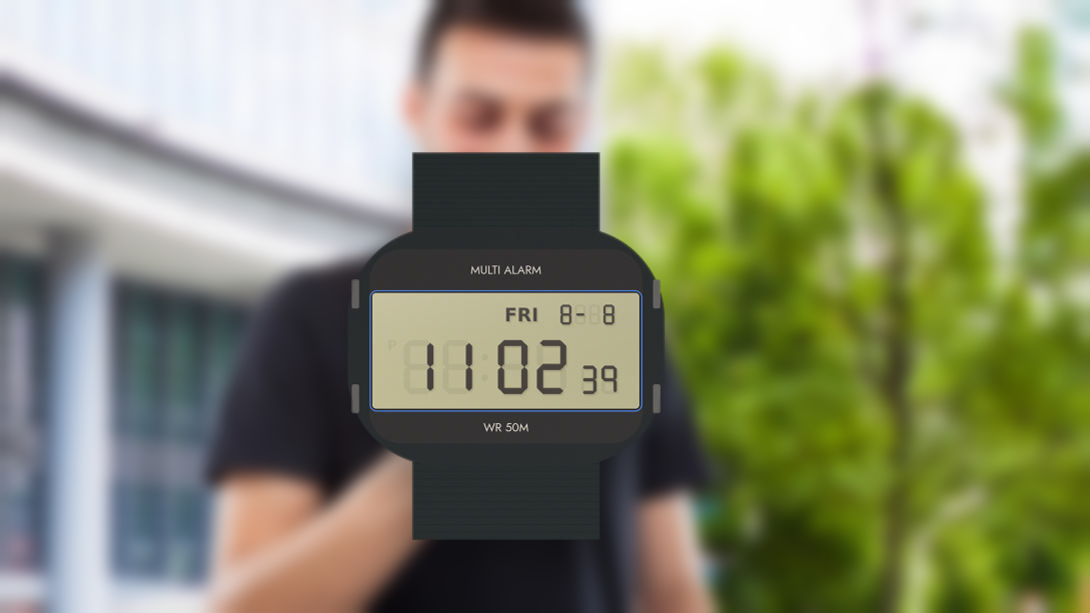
11:02:39
